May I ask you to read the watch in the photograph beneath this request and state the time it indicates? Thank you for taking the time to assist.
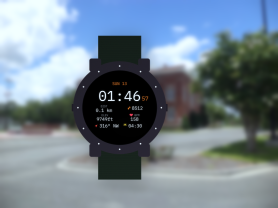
1:46
